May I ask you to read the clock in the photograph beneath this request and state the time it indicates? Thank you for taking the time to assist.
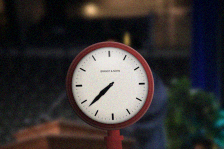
7:38
